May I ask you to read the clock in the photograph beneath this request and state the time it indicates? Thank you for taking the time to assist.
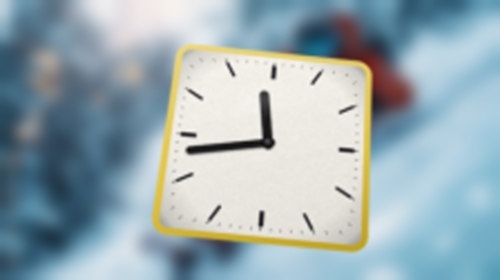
11:43
